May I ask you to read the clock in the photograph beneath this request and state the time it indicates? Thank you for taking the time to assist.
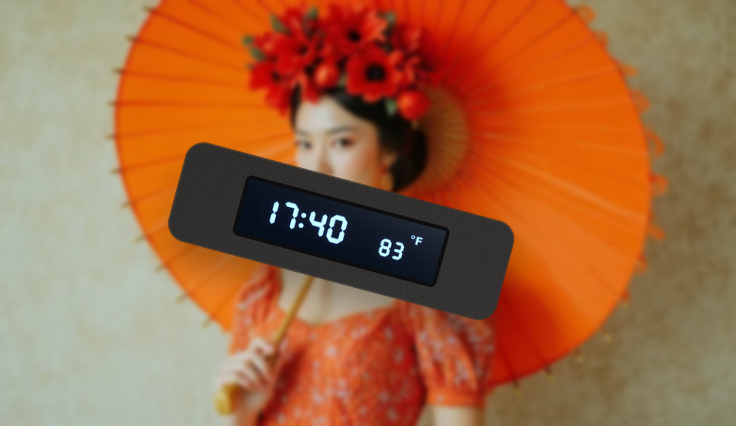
17:40
